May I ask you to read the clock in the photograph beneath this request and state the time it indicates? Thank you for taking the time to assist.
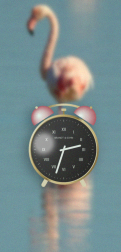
2:33
